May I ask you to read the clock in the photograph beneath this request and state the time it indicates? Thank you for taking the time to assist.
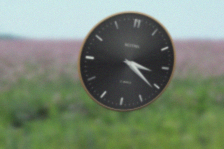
3:21
